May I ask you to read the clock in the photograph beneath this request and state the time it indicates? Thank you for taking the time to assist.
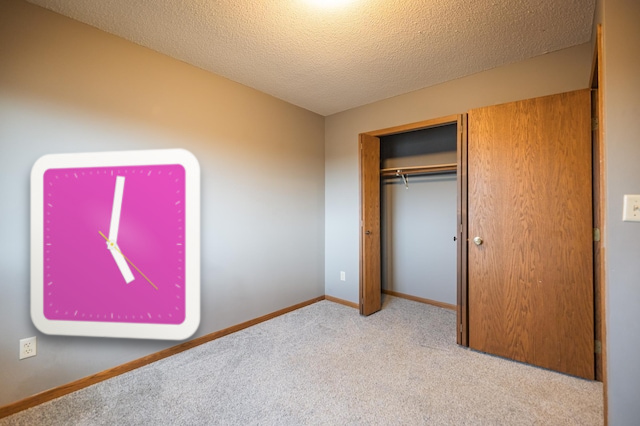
5:01:22
